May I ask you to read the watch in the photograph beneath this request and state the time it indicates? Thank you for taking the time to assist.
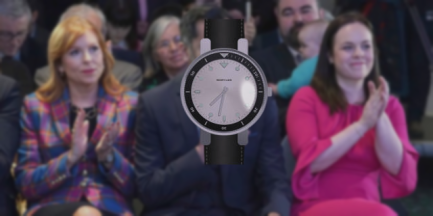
7:32
